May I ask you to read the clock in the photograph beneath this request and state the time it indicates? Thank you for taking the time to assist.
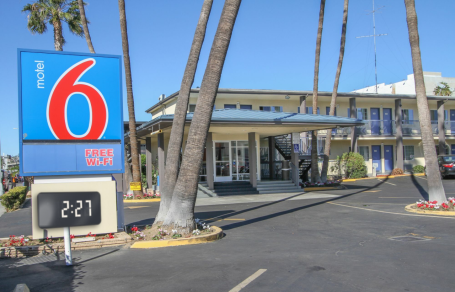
2:27
